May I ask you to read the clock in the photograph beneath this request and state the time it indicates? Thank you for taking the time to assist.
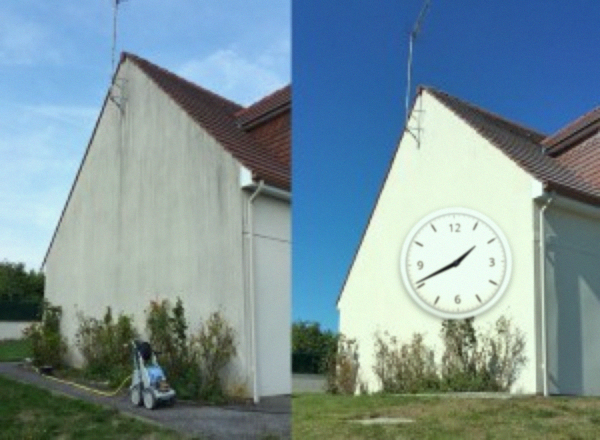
1:41
